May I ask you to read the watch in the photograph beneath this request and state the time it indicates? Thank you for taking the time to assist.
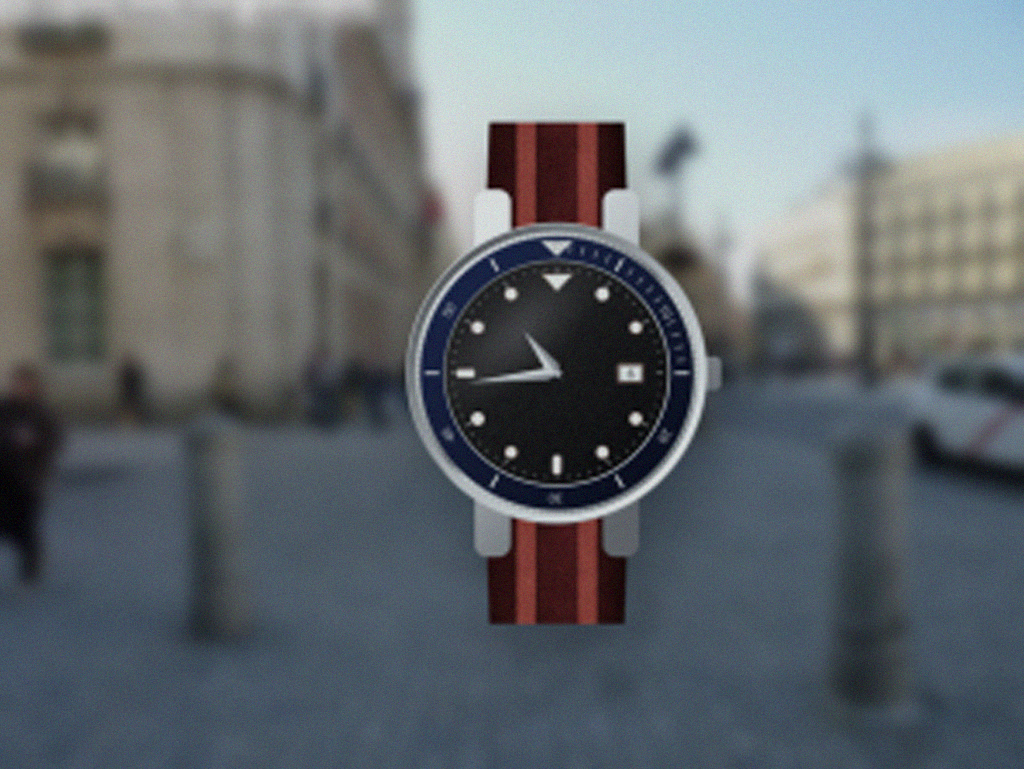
10:44
